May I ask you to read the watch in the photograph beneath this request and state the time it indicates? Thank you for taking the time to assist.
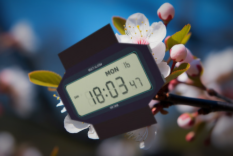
18:03:47
